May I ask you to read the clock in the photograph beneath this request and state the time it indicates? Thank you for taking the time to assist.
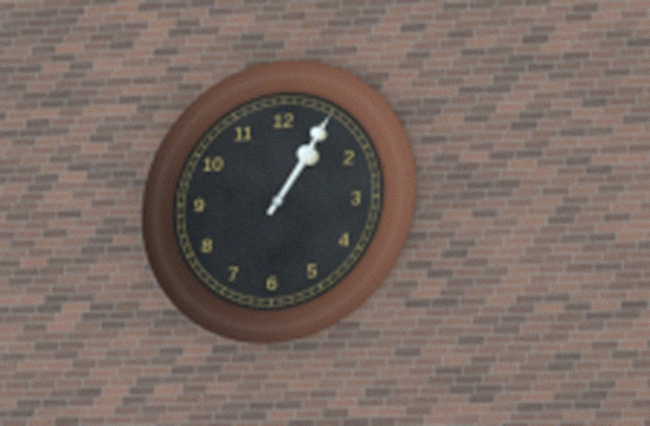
1:05
